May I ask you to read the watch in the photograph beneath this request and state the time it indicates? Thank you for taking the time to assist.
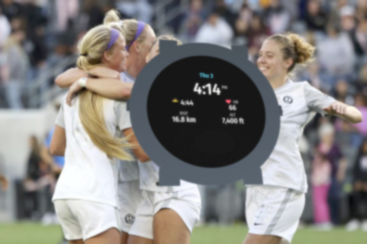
4:14
